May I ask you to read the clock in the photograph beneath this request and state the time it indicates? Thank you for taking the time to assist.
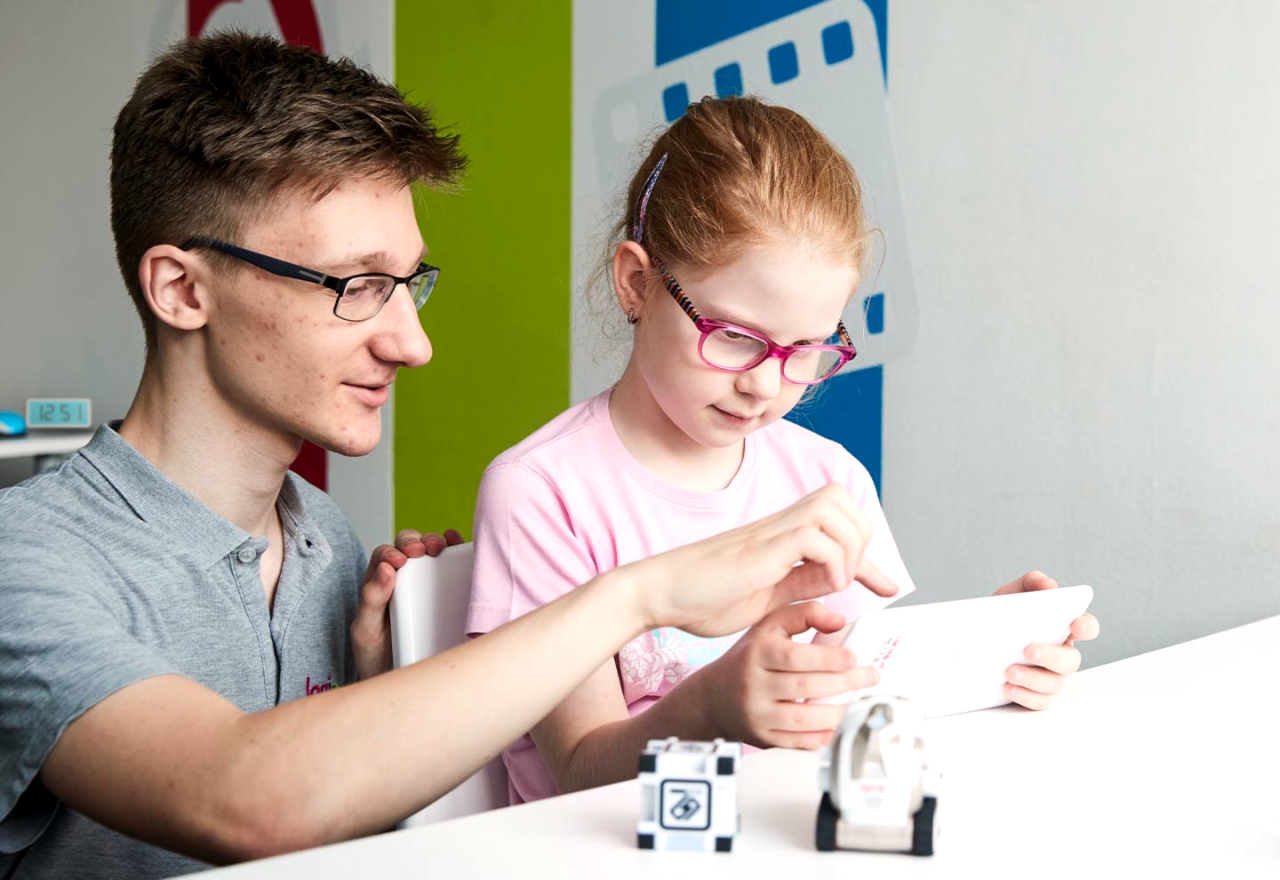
12:51
